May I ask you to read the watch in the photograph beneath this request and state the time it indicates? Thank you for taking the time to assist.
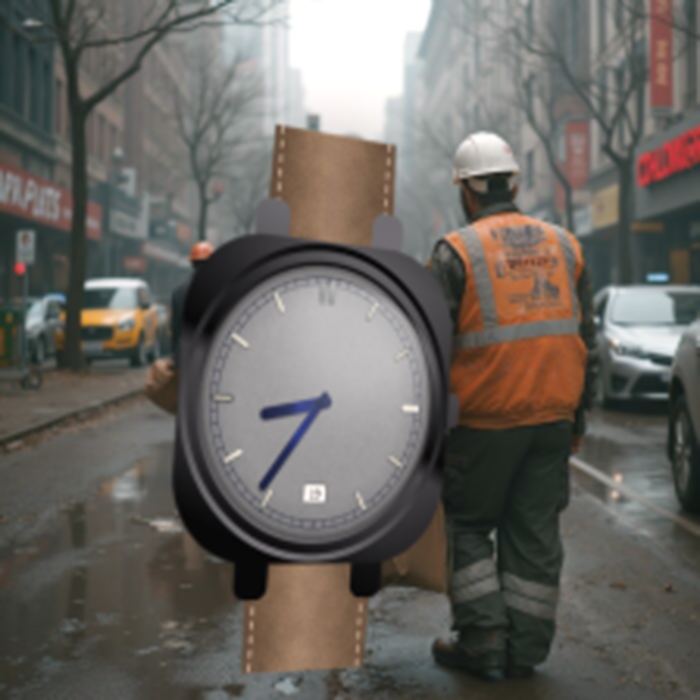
8:36
